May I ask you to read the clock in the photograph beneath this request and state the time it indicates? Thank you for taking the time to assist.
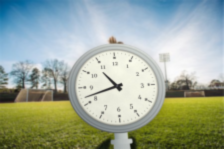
10:42
